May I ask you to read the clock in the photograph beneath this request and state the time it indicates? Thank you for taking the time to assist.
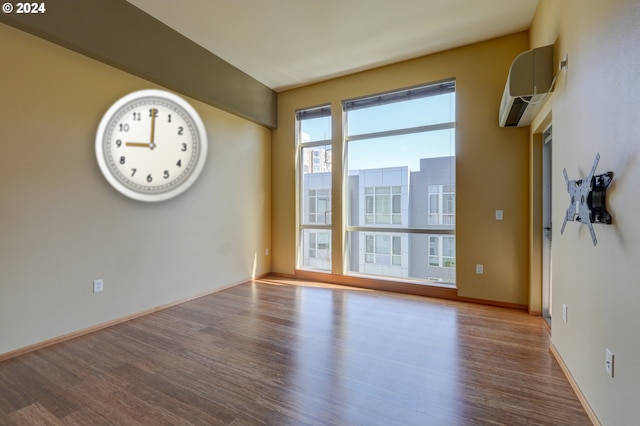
9:00
